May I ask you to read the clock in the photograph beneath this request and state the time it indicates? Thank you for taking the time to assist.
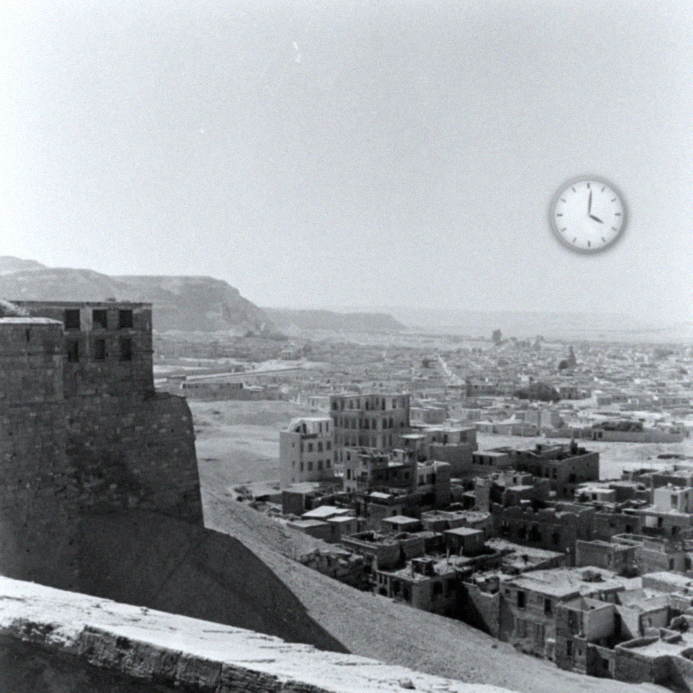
4:01
